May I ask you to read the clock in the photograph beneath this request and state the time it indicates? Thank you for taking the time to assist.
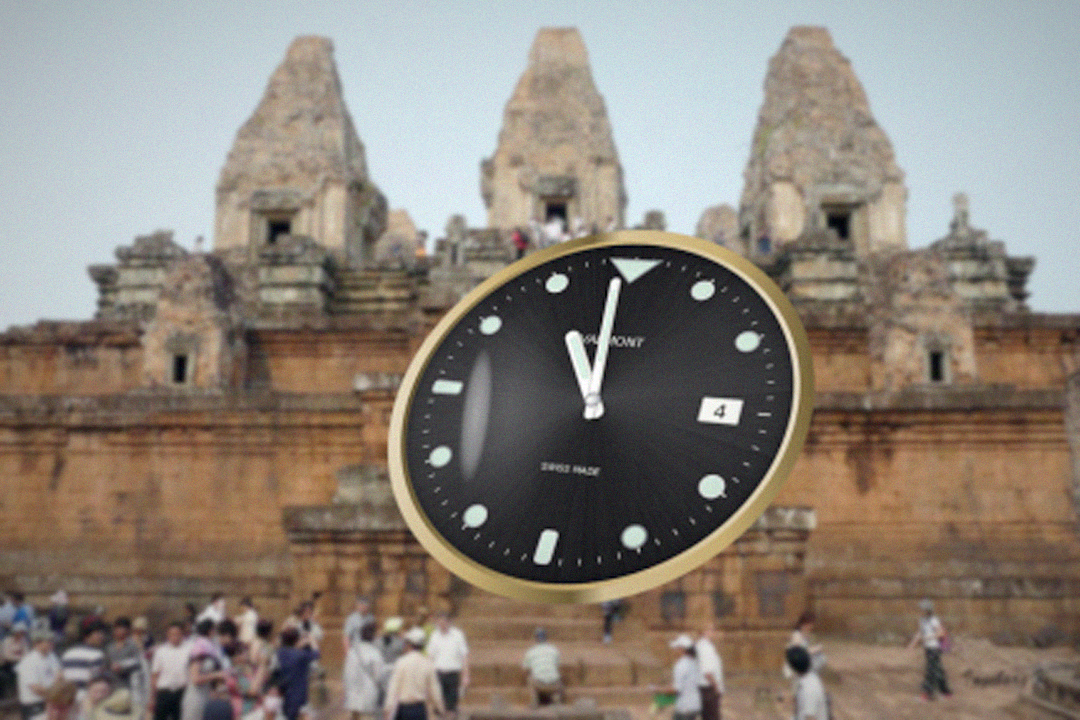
10:59
